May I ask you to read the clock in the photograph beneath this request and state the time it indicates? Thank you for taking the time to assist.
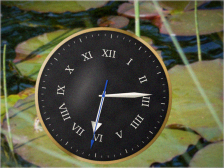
6:13:31
